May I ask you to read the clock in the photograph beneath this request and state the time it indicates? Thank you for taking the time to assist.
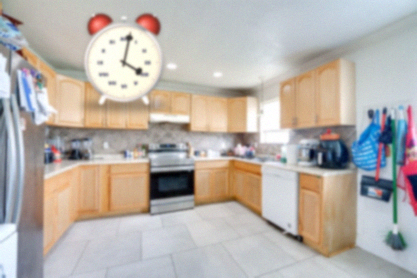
4:02
